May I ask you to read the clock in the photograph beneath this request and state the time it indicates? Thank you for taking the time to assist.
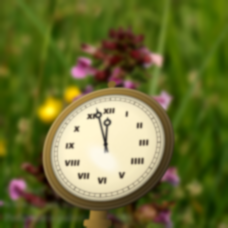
11:57
